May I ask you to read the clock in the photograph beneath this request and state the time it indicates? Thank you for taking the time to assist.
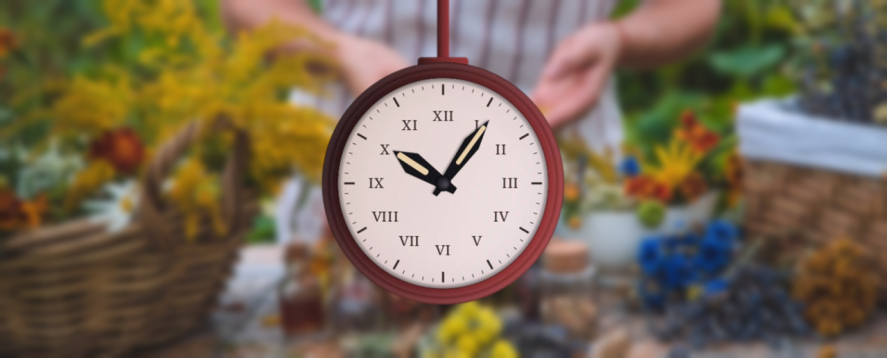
10:06
